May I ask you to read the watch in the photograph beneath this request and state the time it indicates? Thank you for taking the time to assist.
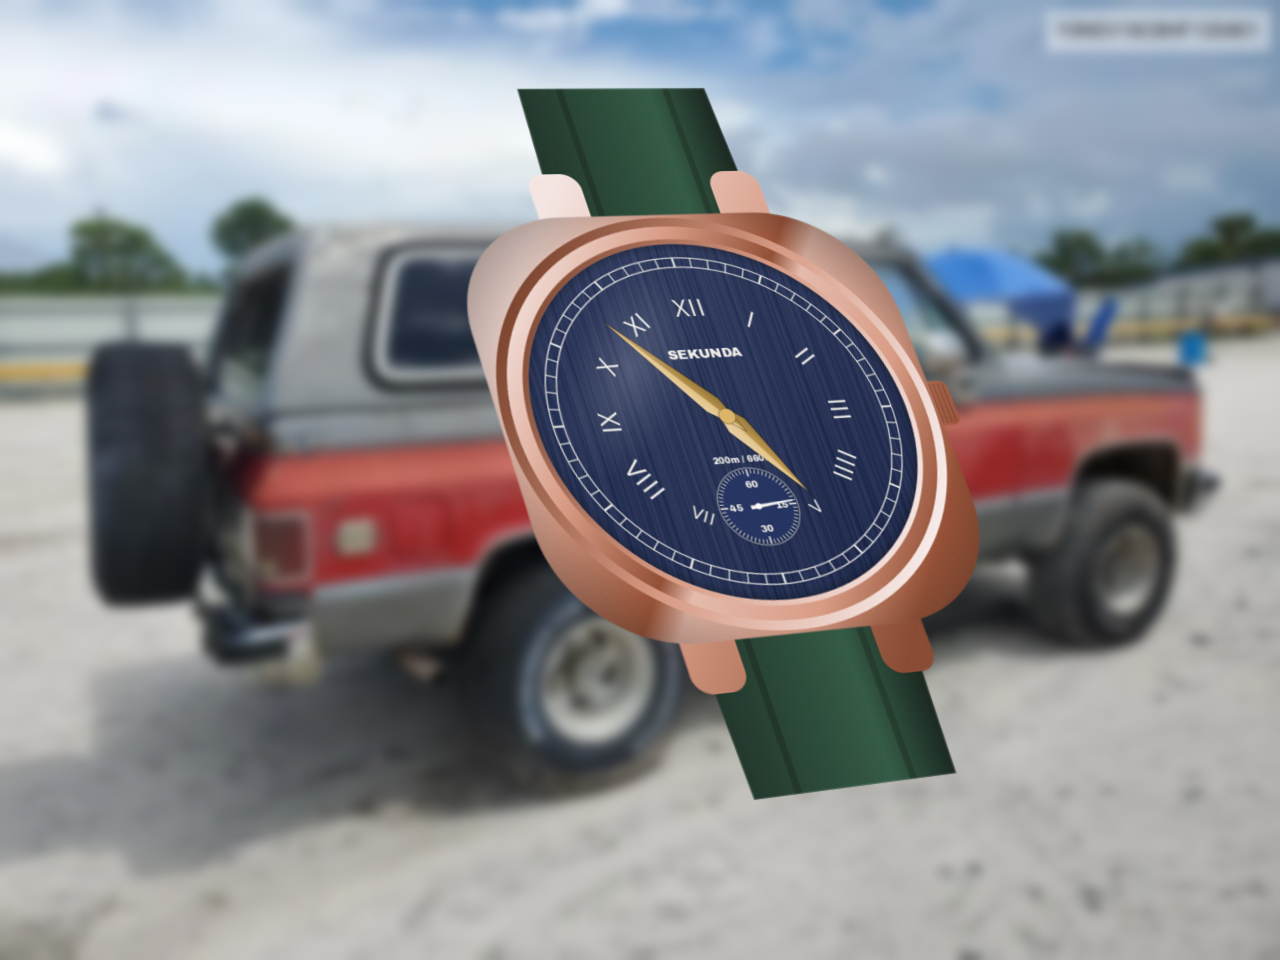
4:53:14
